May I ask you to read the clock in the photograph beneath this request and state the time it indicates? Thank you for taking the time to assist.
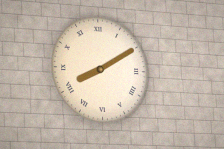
8:10
